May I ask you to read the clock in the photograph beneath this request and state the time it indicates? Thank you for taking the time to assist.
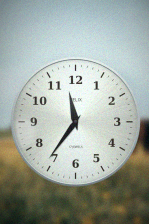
11:36
